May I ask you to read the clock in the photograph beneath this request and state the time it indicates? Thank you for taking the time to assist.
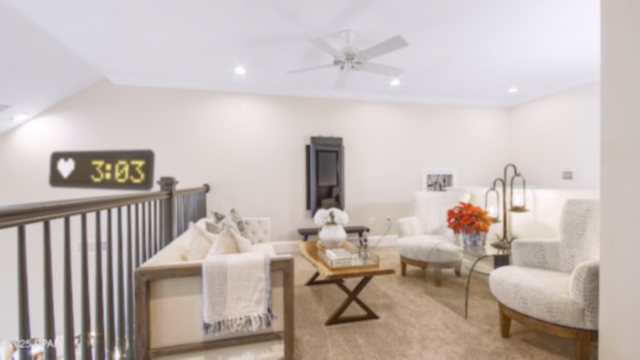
3:03
